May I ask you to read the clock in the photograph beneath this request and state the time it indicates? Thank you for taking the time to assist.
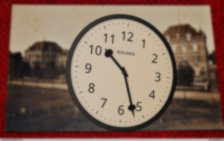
10:27
